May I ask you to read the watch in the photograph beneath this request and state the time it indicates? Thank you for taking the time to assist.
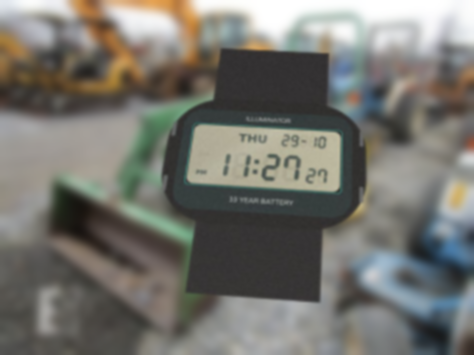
11:27:27
